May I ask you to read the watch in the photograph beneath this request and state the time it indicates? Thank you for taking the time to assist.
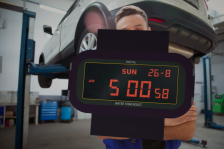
5:00:58
